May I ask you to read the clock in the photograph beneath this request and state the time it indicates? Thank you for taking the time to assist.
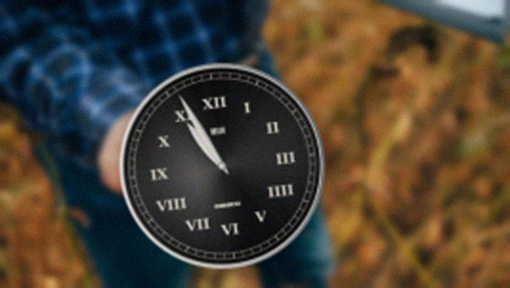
10:56
